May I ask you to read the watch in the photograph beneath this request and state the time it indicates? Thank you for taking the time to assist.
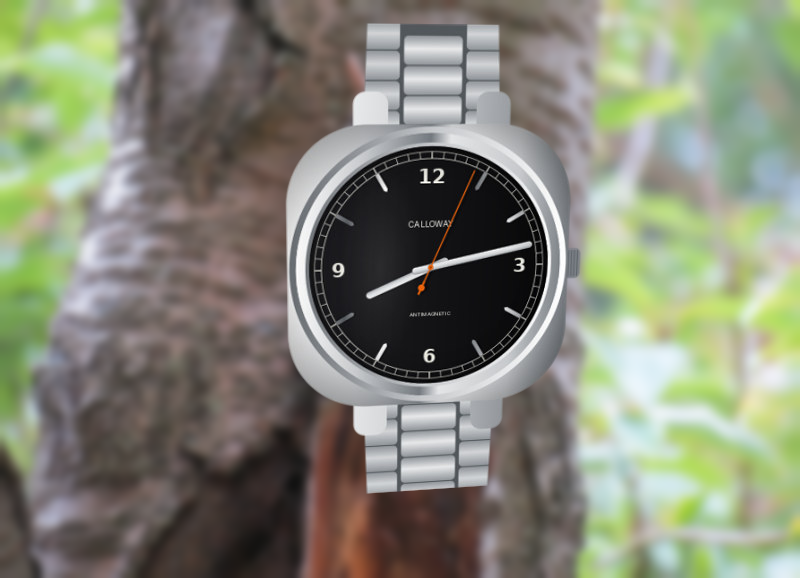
8:13:04
